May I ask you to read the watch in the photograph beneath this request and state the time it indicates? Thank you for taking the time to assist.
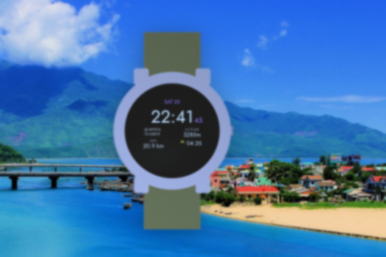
22:41
